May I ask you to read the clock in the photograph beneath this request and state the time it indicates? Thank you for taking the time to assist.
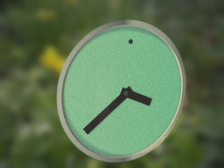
3:38
